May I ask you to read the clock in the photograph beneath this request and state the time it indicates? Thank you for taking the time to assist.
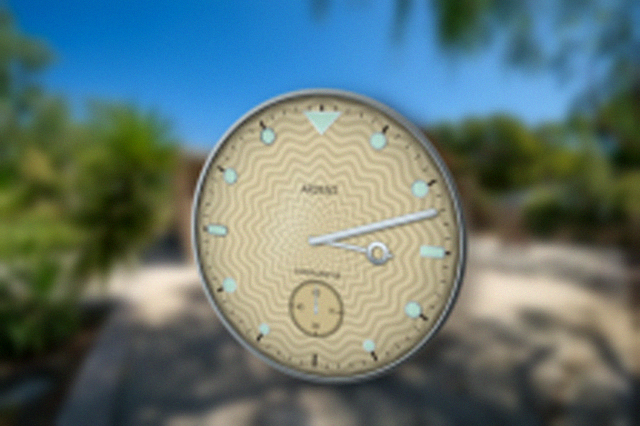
3:12
